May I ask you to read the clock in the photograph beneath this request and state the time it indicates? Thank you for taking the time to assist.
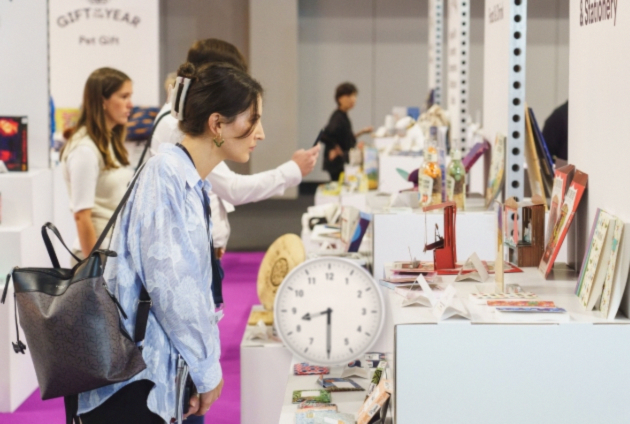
8:30
